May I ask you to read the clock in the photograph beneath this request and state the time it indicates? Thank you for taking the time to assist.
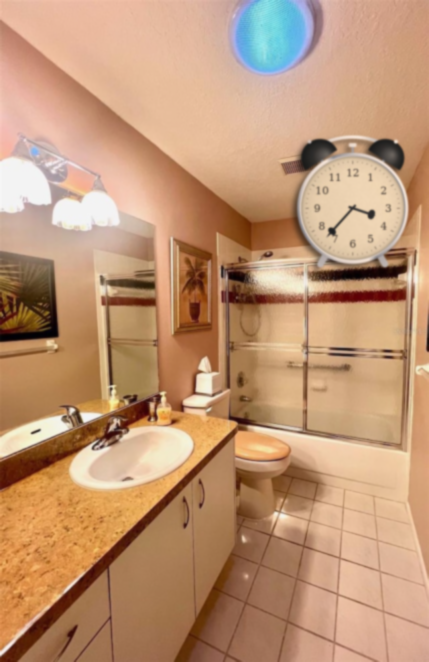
3:37
